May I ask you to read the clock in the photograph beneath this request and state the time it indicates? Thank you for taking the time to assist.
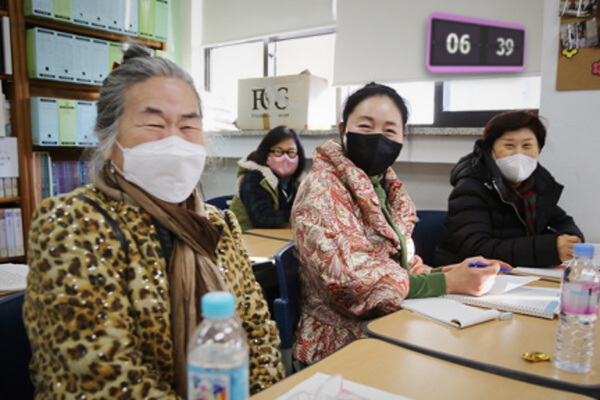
6:39
